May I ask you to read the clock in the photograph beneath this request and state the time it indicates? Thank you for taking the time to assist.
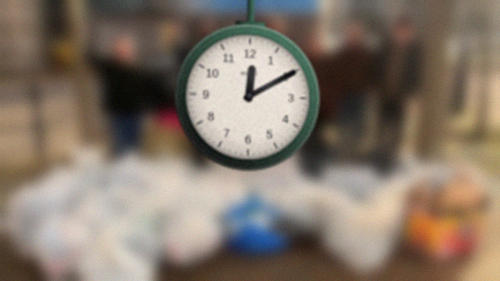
12:10
